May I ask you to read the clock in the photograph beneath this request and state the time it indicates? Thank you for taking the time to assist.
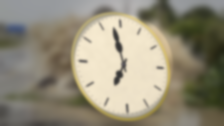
6:58
